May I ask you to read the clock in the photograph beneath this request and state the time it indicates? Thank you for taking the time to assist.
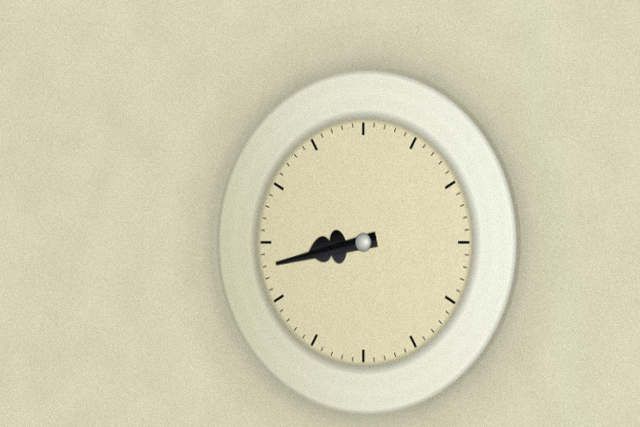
8:43
